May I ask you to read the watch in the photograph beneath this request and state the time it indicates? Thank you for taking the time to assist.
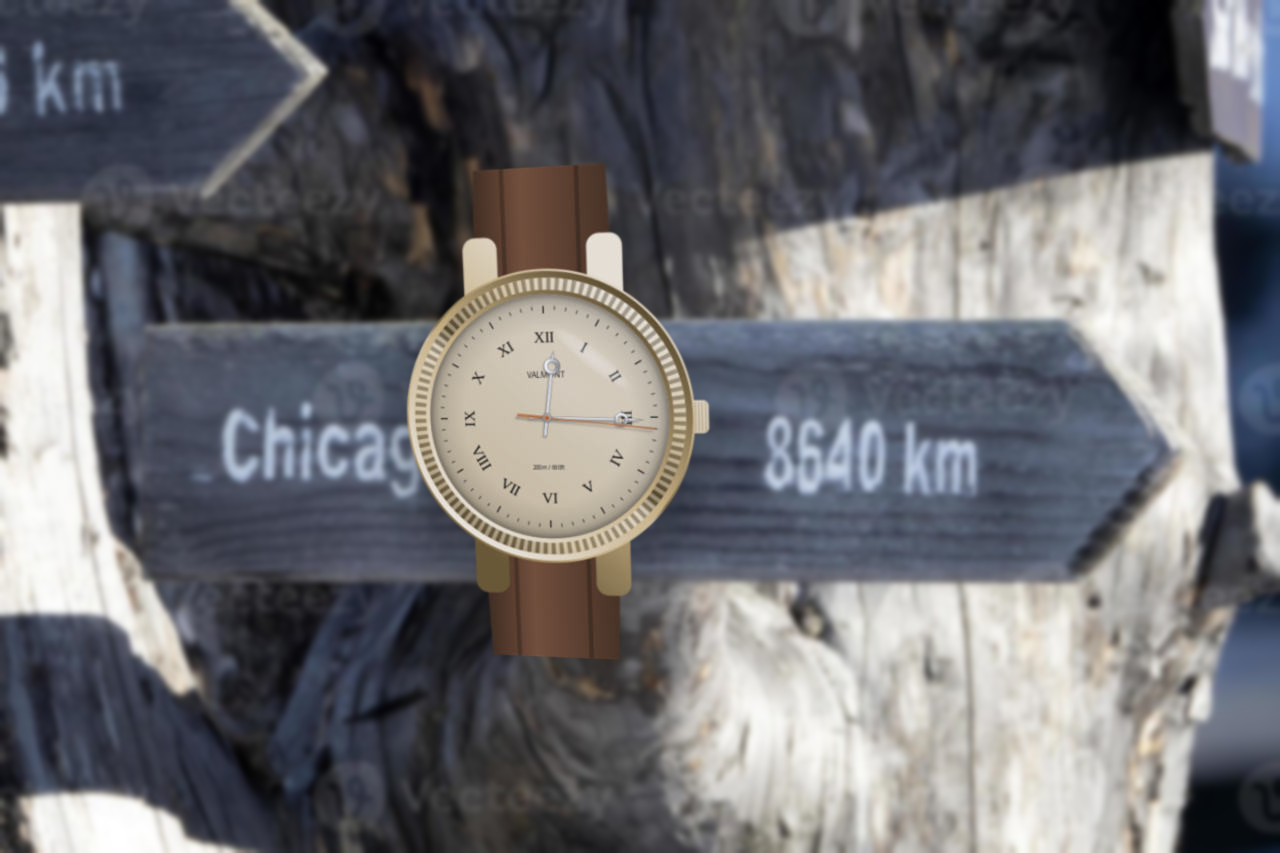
12:15:16
